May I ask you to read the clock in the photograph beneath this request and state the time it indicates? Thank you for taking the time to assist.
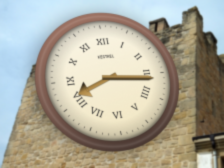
8:16
